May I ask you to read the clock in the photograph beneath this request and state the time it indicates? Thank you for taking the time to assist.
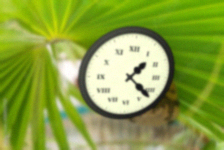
1:22
